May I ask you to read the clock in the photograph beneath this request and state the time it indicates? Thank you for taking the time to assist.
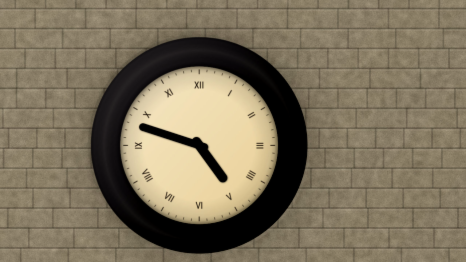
4:48
